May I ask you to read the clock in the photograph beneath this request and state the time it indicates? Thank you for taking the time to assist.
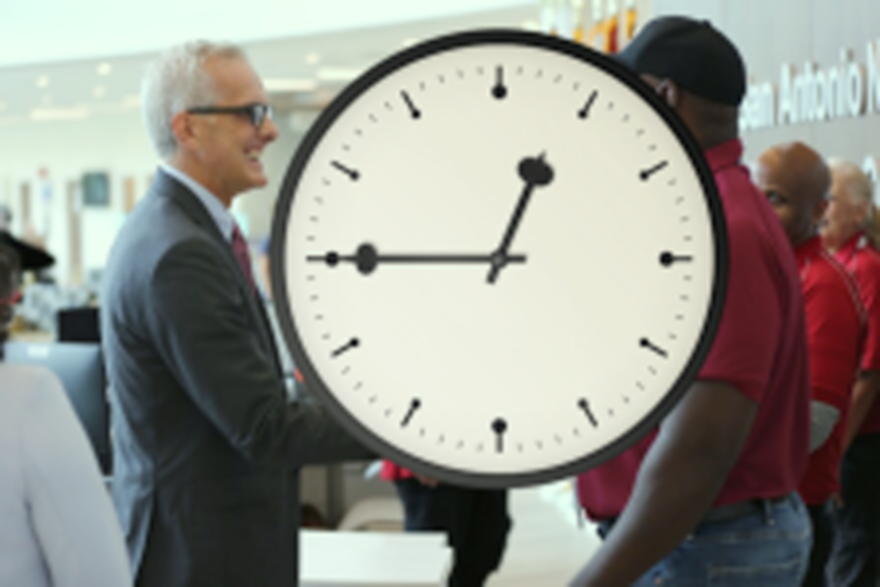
12:45
